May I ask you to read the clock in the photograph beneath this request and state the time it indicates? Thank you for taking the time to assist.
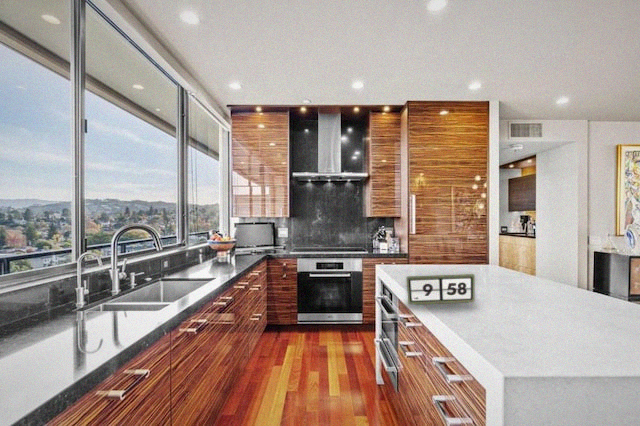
9:58
